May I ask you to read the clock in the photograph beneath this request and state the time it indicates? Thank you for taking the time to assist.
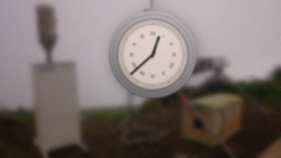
12:38
